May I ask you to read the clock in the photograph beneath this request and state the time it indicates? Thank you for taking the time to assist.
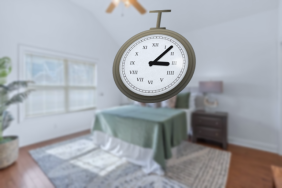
3:07
